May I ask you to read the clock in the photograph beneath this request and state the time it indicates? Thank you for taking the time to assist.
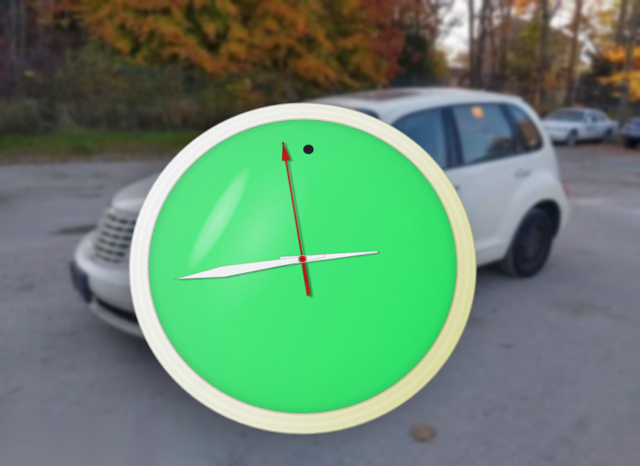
2:42:58
